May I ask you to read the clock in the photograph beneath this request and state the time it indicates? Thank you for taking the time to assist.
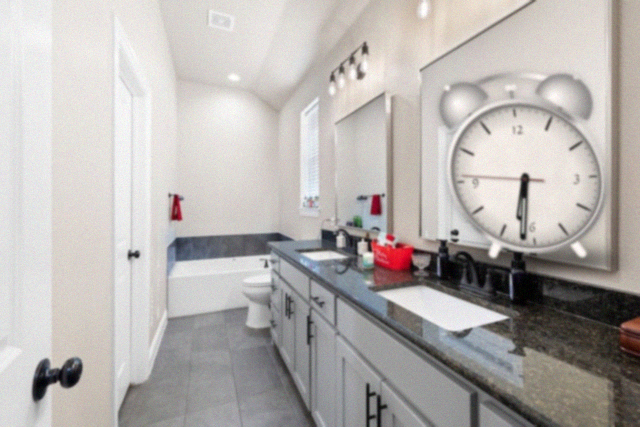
6:31:46
